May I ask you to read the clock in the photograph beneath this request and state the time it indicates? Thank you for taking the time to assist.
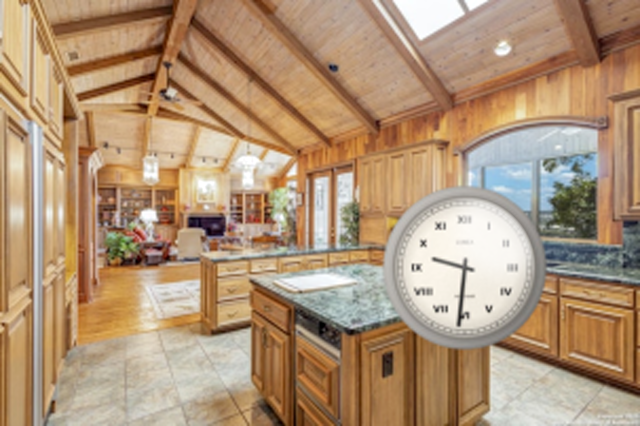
9:31
